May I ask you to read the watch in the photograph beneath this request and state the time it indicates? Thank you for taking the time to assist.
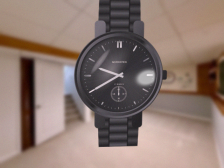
9:40
